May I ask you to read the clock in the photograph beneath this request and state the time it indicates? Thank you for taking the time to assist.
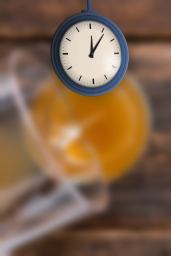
12:06
